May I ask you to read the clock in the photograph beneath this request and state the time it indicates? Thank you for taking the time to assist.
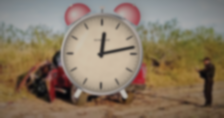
12:13
